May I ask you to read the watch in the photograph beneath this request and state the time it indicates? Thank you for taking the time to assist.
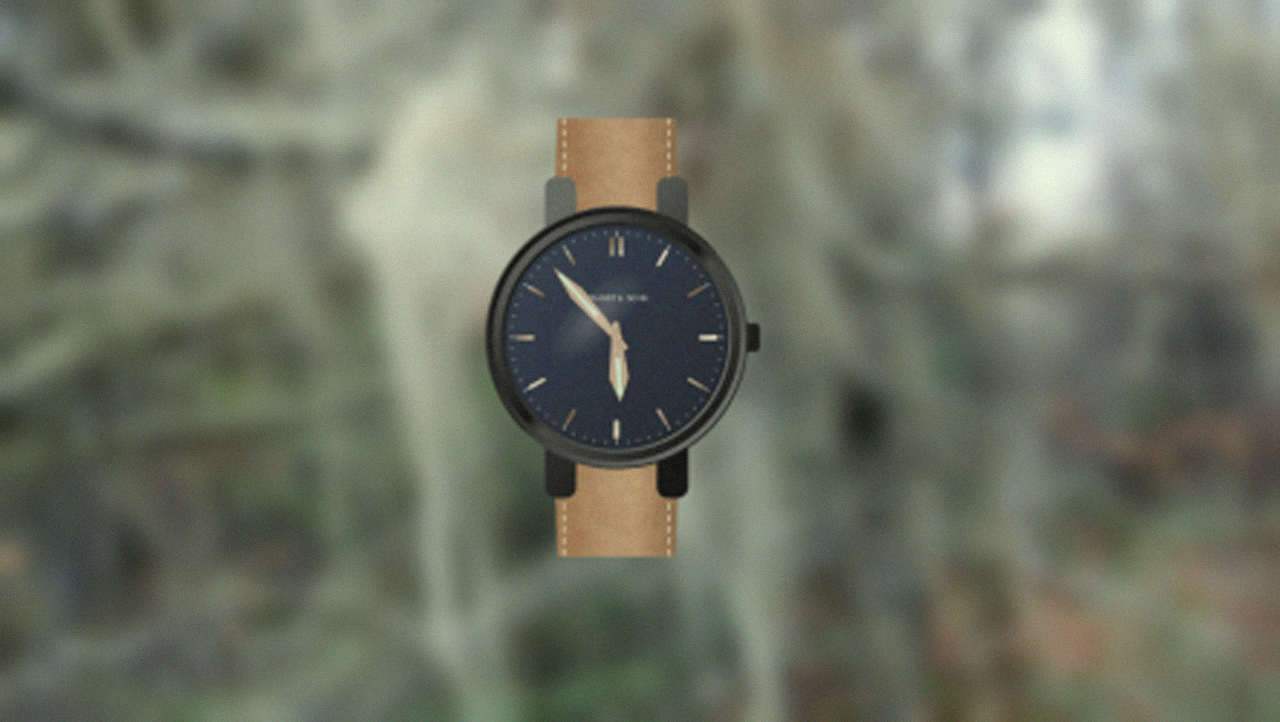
5:53
